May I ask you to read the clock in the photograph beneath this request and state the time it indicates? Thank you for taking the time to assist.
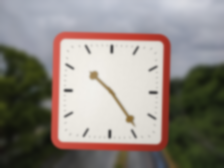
10:24
